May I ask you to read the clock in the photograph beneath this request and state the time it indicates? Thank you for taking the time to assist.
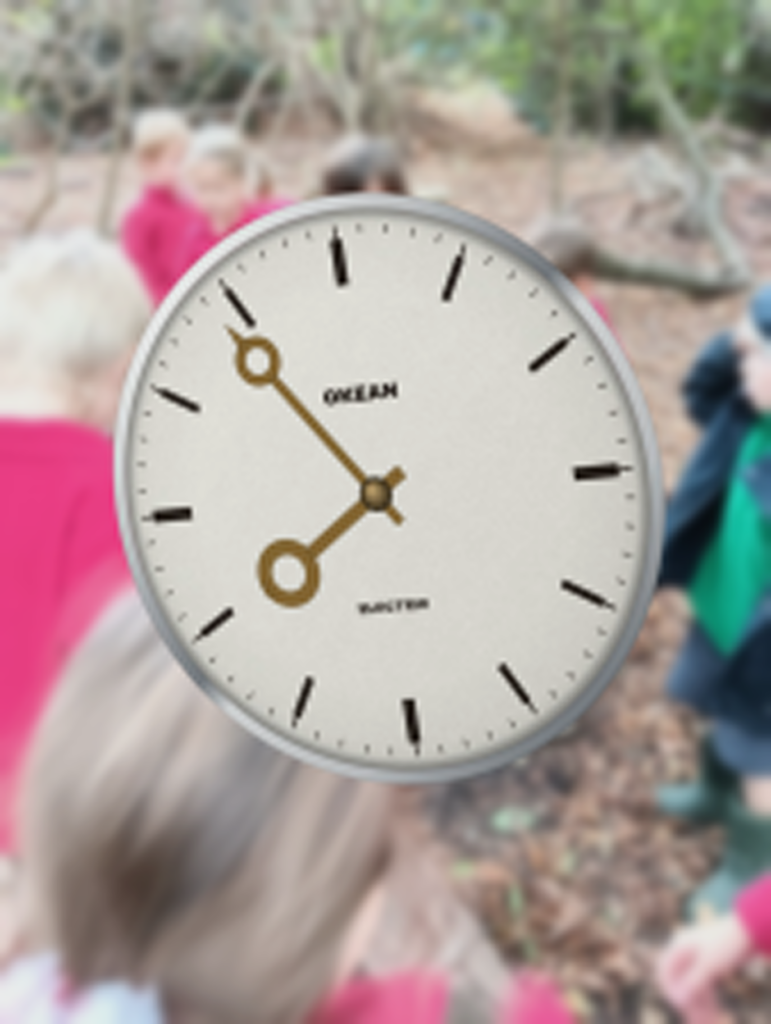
7:54
